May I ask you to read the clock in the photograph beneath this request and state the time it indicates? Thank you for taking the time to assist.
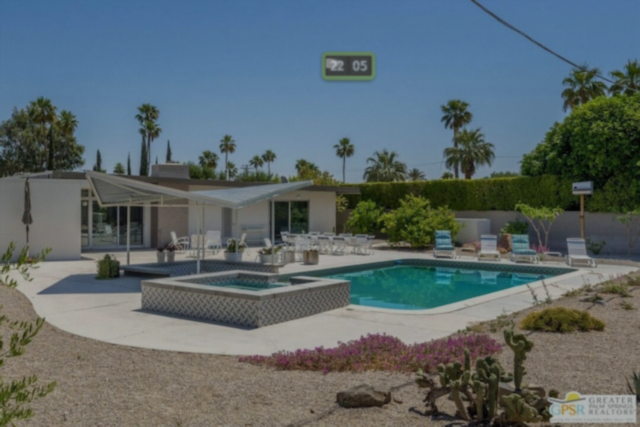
22:05
